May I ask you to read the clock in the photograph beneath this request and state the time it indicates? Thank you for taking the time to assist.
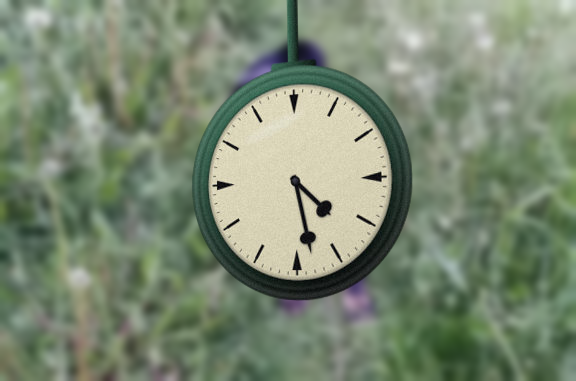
4:28
